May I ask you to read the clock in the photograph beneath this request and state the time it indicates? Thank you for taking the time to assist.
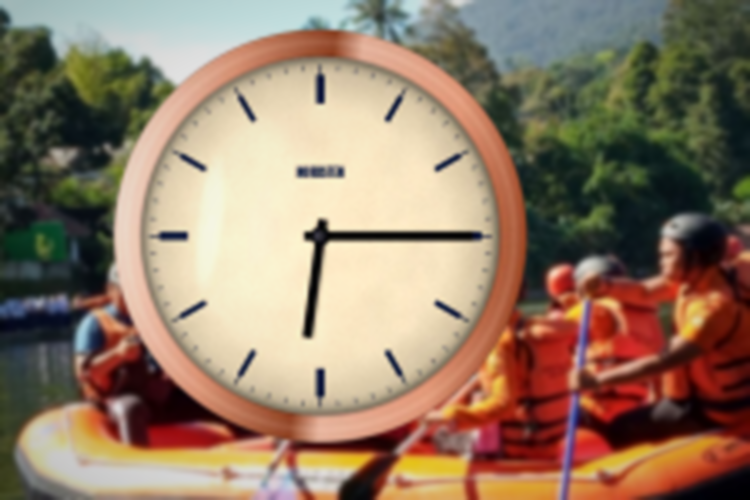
6:15
